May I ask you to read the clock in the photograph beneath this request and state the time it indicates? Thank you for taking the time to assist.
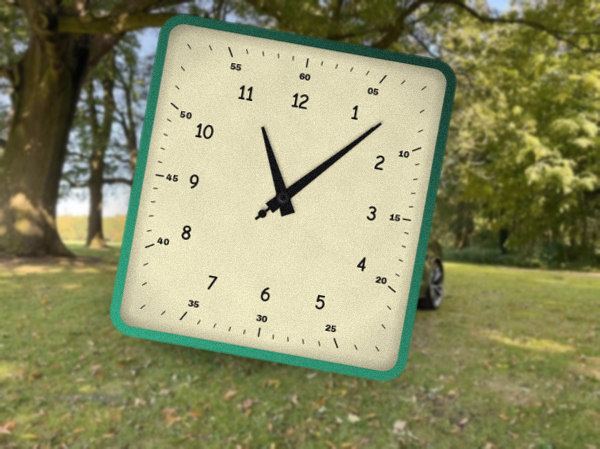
11:07:07
